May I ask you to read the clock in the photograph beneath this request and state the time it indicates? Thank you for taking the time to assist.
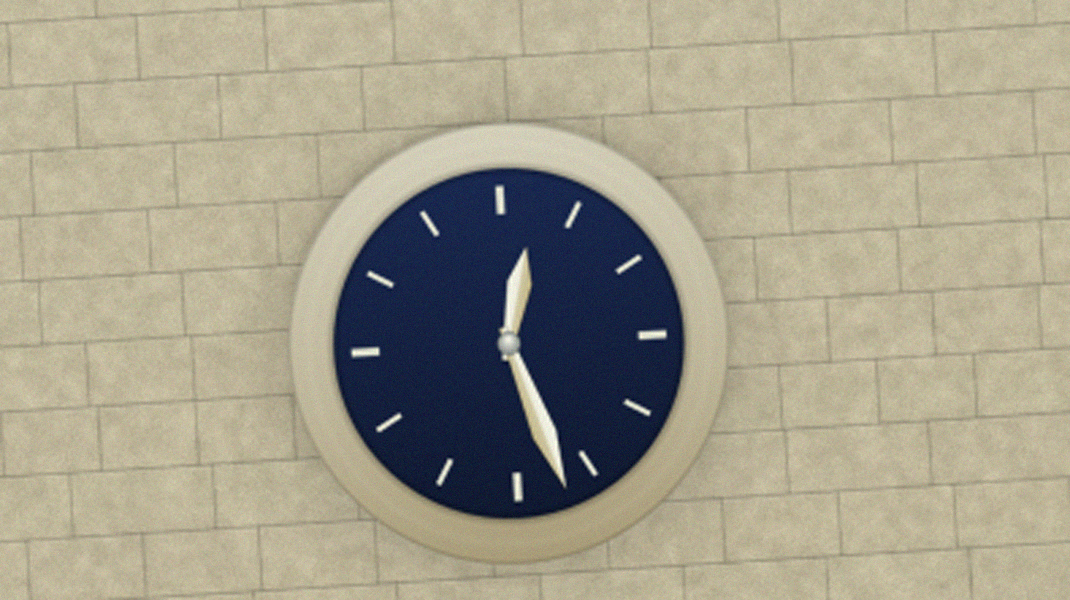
12:27
